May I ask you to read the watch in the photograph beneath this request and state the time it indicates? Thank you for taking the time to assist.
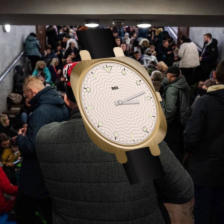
3:13
